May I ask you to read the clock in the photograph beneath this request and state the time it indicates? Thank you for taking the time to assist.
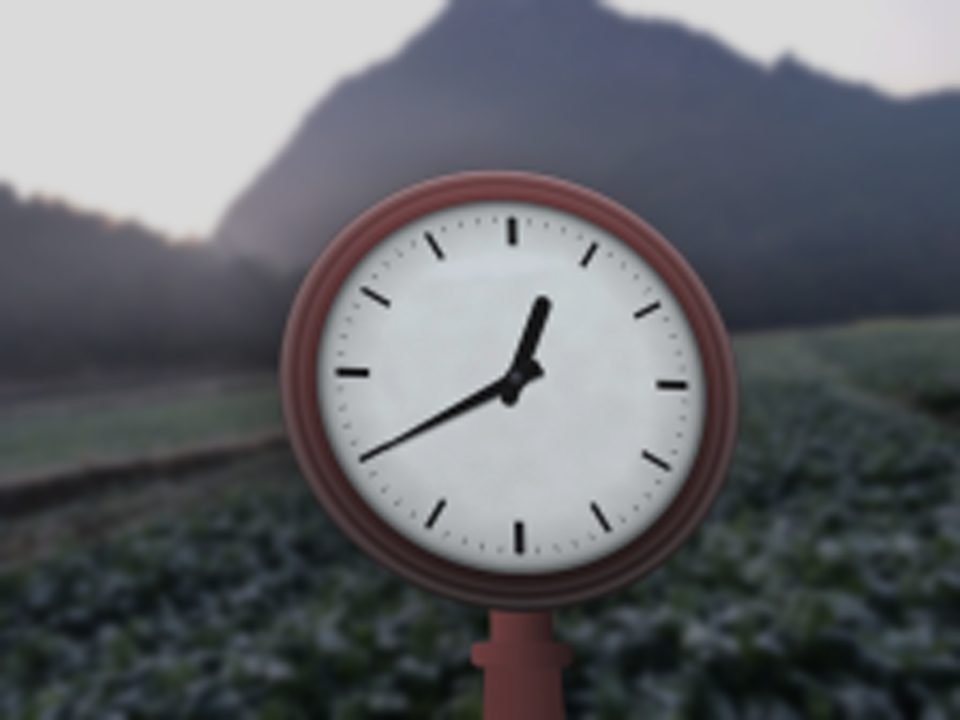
12:40
